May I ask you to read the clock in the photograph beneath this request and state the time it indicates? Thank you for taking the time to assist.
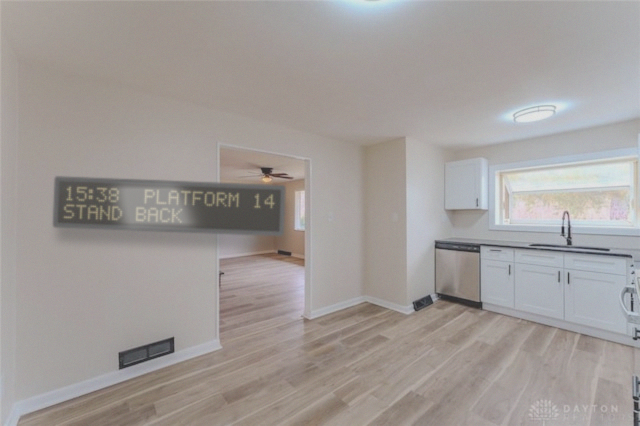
15:38
